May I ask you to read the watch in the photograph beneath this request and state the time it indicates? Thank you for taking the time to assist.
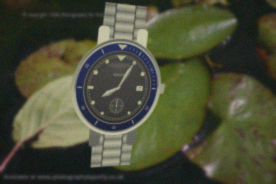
8:05
